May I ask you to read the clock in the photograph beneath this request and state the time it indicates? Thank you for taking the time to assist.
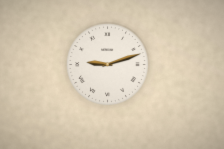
9:12
